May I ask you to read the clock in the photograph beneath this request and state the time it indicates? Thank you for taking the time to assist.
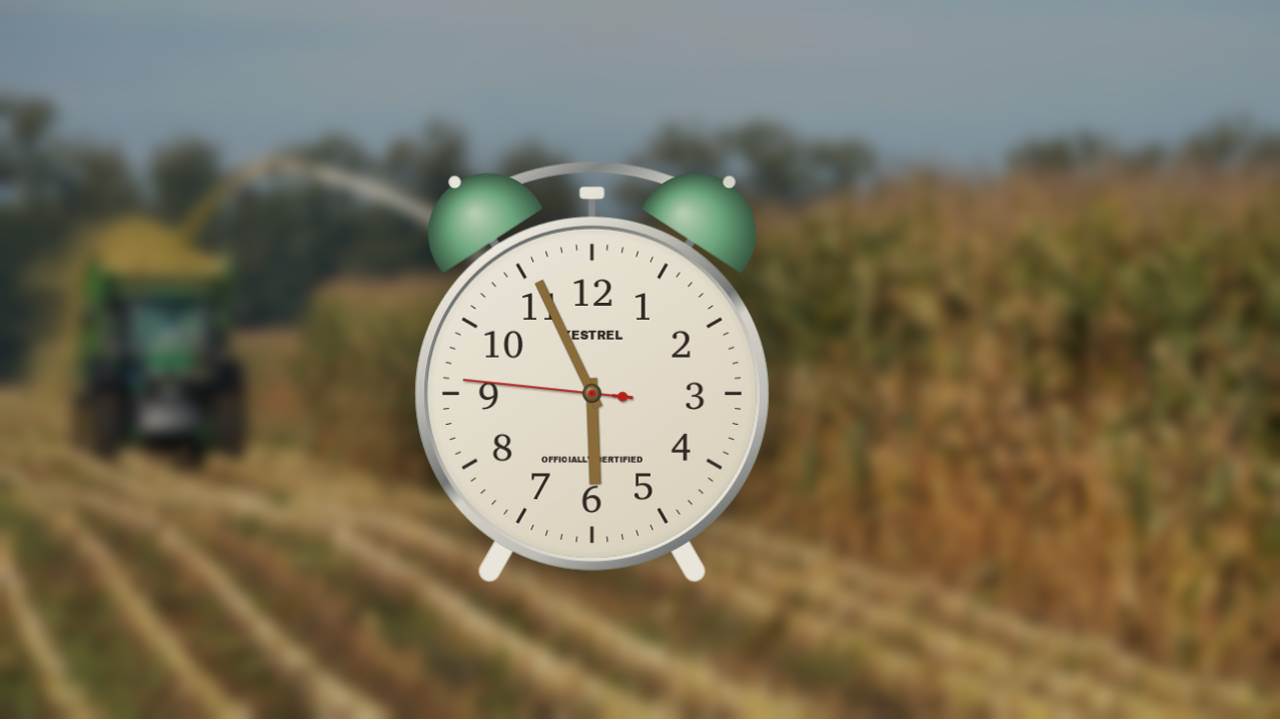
5:55:46
